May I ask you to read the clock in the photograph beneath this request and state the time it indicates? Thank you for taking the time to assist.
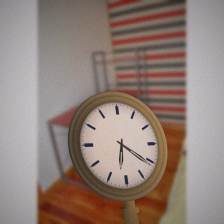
6:21
